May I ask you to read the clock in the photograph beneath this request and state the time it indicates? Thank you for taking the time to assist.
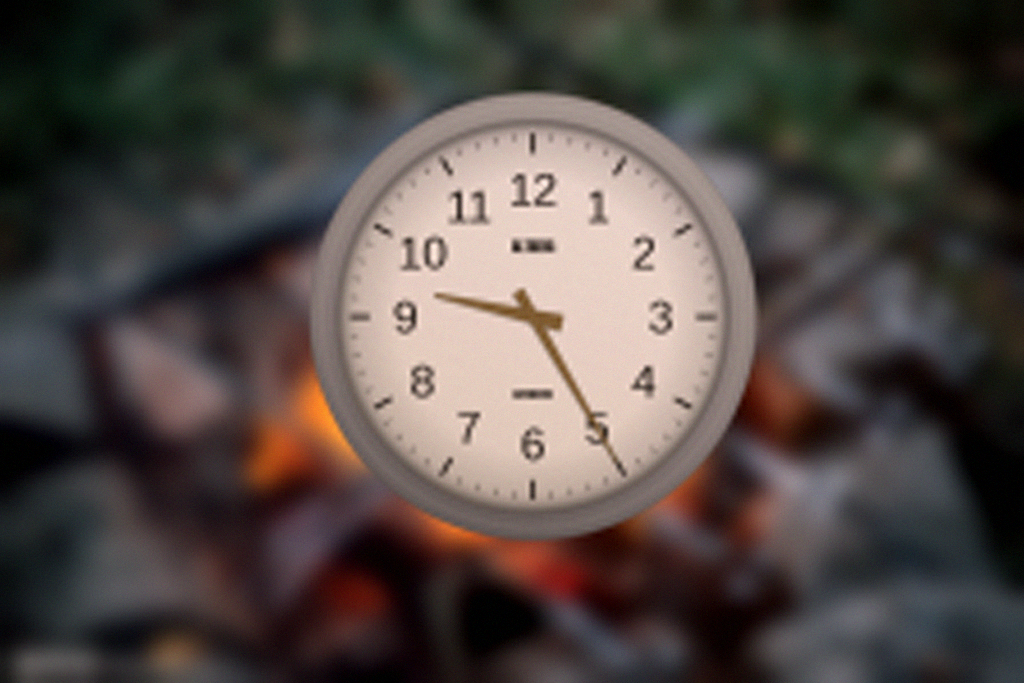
9:25
